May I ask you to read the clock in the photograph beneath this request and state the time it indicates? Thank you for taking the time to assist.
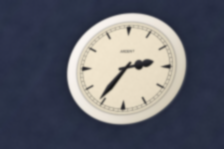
2:36
